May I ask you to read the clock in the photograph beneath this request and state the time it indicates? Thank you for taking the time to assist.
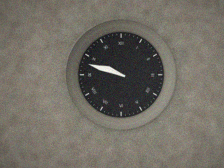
9:48
